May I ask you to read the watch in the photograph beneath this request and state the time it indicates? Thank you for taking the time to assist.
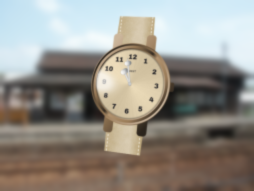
10:58
